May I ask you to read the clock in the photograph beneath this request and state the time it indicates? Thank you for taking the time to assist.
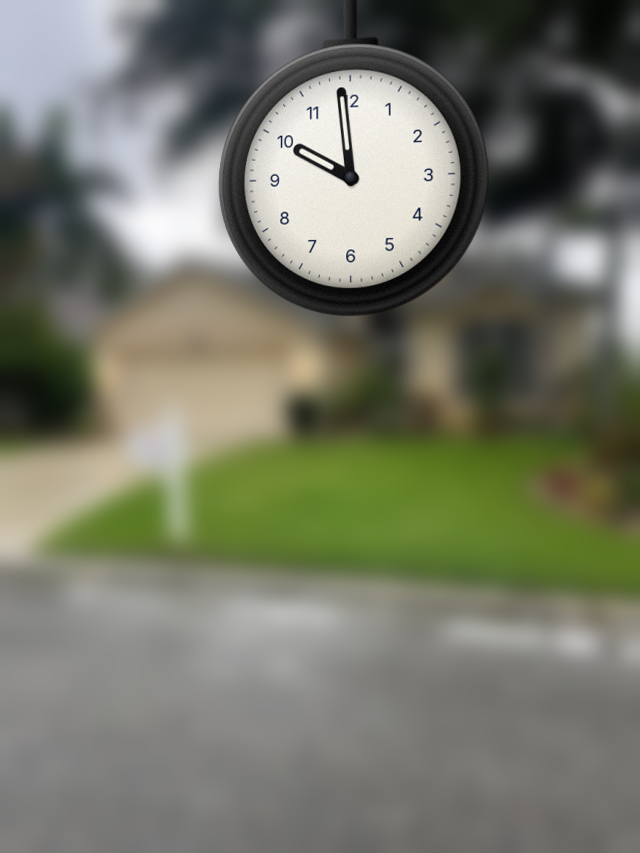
9:59
